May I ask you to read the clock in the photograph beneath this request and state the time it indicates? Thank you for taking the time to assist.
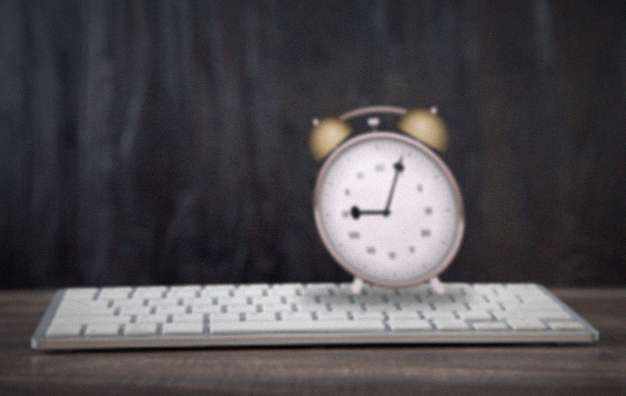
9:04
